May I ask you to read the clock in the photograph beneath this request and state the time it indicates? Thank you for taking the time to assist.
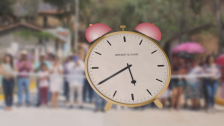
5:40
